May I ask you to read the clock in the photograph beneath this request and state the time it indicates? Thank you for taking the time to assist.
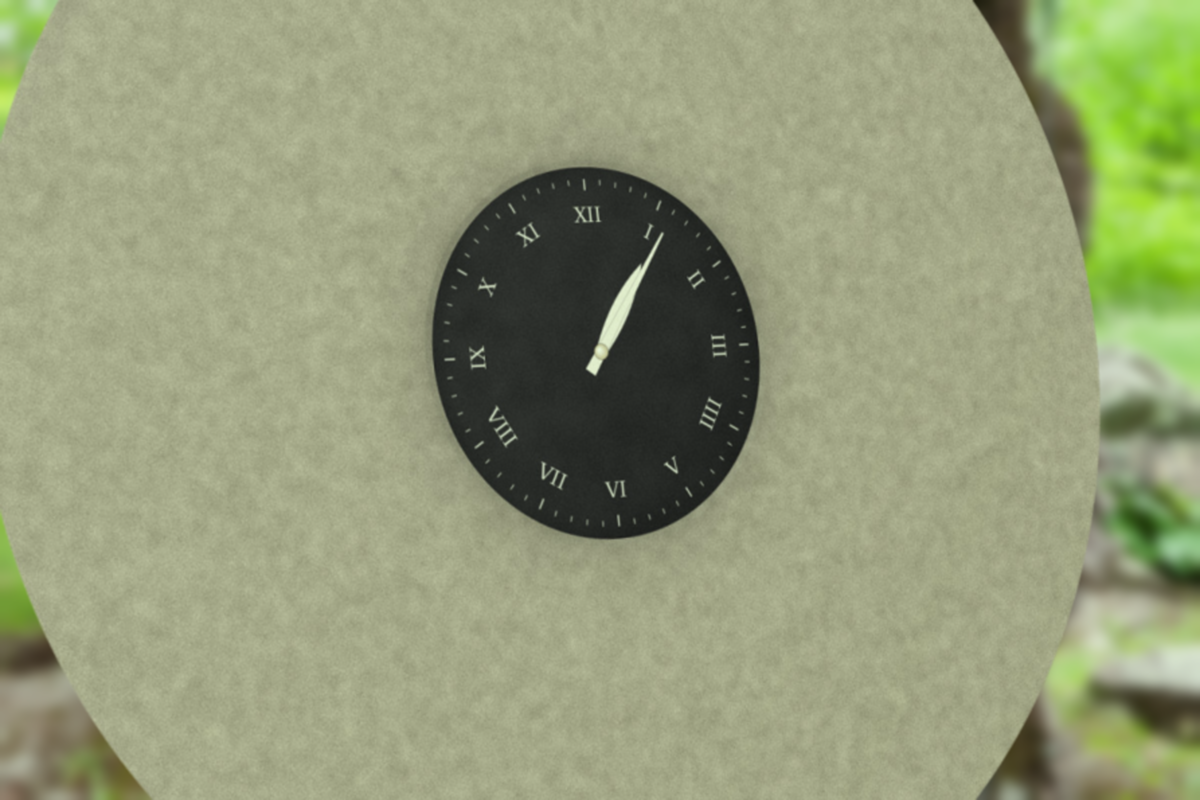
1:06
